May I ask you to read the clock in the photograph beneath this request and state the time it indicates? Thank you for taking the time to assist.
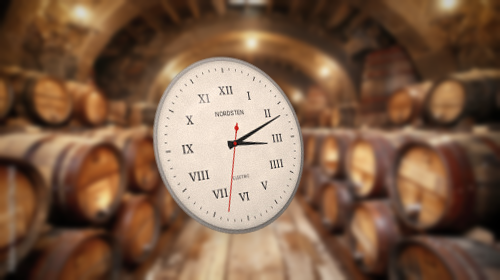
3:11:33
